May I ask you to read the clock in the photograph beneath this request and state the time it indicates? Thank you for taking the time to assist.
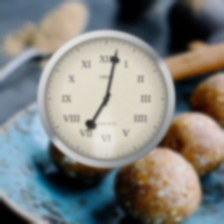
7:02
